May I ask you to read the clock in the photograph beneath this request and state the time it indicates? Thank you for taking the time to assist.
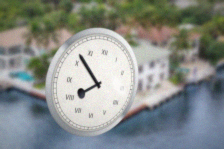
7:52
